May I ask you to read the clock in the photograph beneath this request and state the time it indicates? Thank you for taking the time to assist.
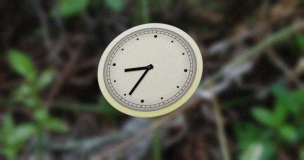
8:34
